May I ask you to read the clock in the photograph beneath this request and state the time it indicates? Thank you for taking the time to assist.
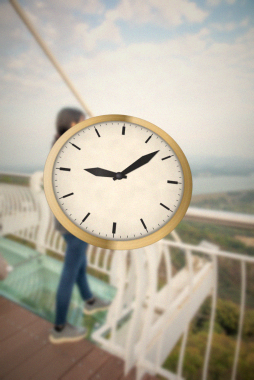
9:08
